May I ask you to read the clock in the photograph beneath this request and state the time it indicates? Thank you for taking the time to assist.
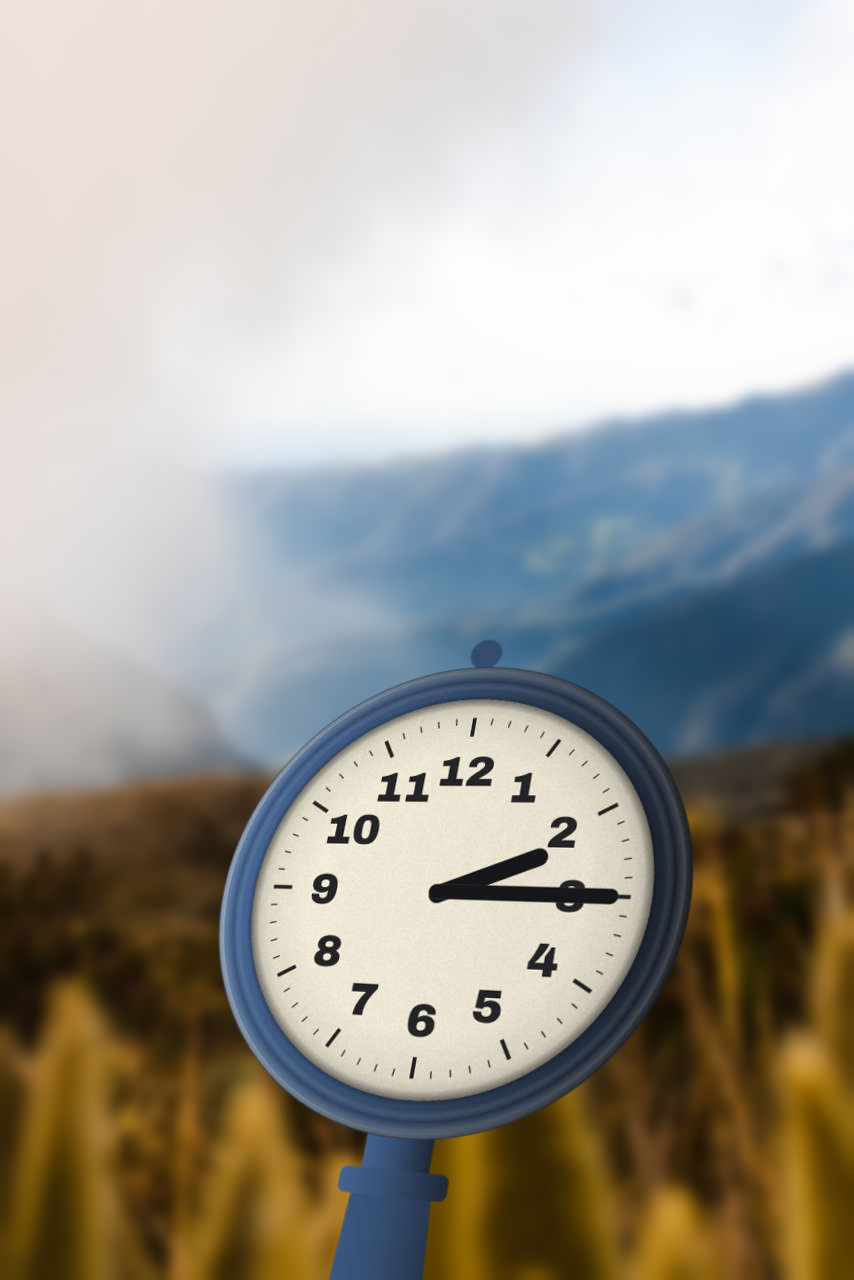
2:15
